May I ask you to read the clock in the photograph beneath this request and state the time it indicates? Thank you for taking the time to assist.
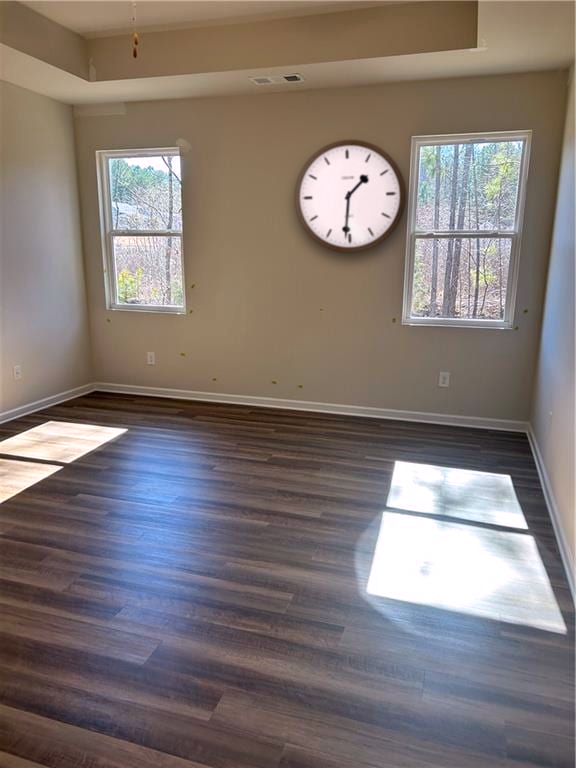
1:31
